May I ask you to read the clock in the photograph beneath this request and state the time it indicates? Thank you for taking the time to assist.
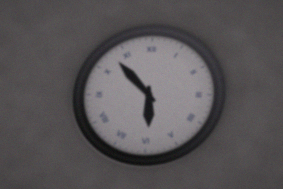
5:53
